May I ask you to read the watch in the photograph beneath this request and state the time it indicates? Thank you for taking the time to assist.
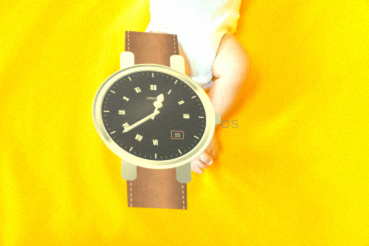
12:39
